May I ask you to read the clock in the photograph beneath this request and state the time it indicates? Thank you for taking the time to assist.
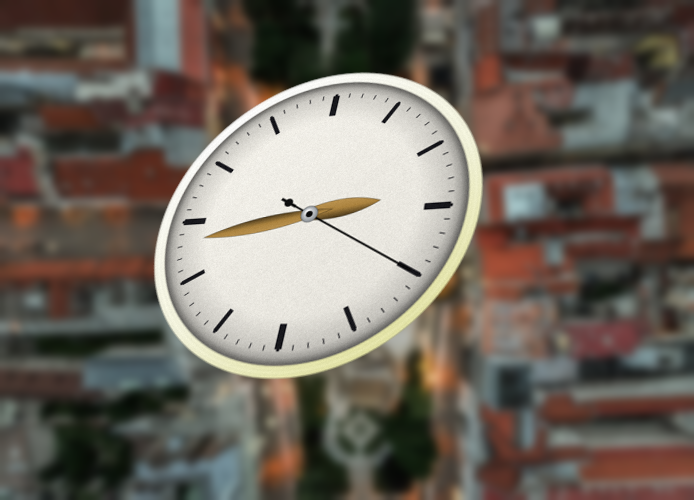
2:43:20
